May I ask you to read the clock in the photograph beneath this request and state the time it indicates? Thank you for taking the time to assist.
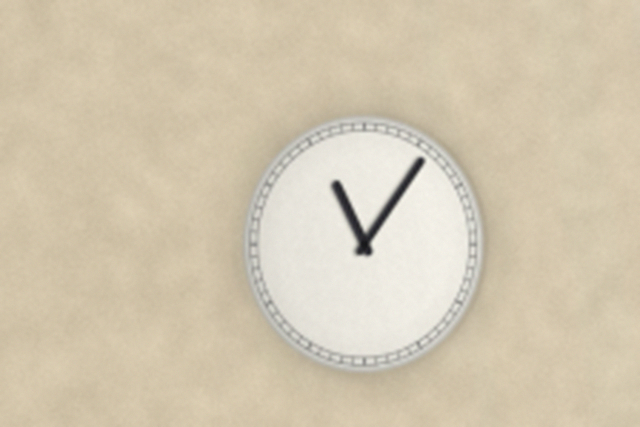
11:06
